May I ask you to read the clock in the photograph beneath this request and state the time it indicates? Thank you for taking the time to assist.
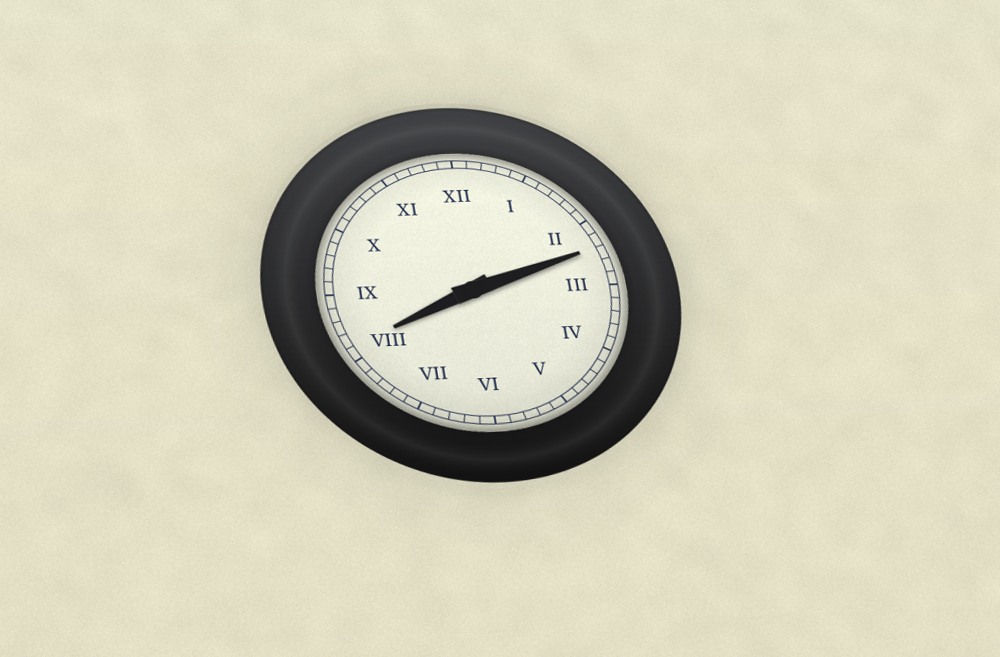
8:12
